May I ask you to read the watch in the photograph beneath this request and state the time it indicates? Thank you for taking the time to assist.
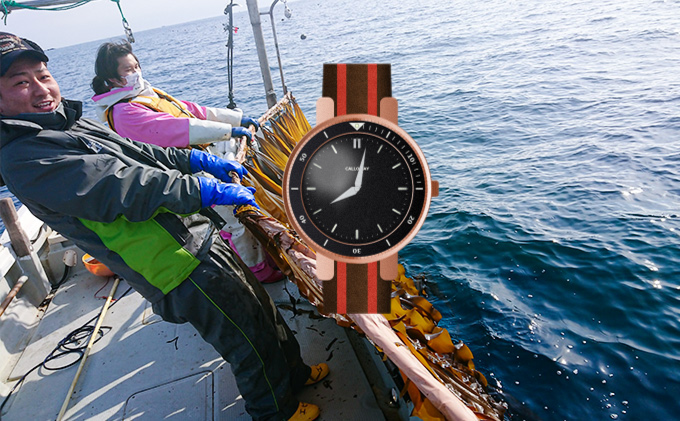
8:02
